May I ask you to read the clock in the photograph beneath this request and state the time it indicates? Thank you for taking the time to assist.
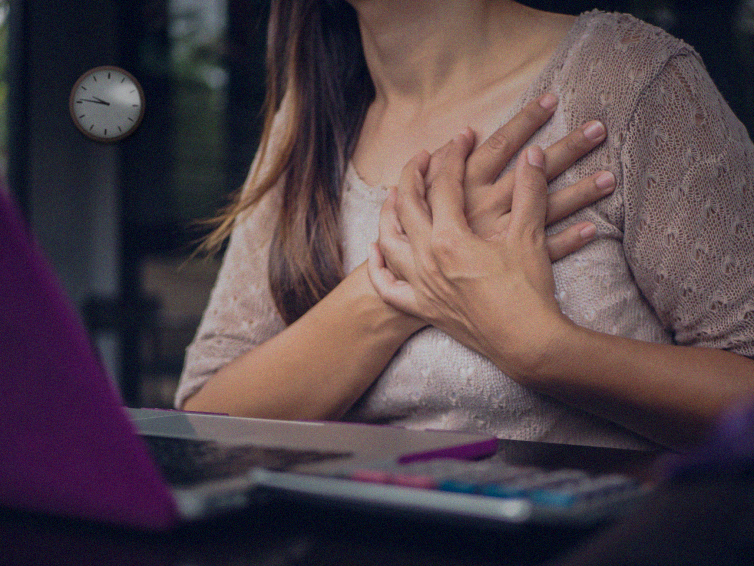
9:46
